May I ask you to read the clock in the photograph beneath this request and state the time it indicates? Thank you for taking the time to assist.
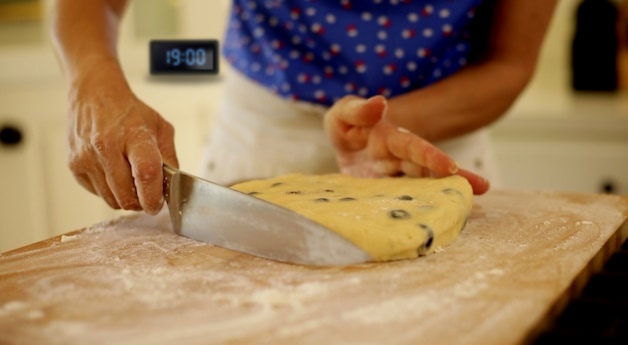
19:00
